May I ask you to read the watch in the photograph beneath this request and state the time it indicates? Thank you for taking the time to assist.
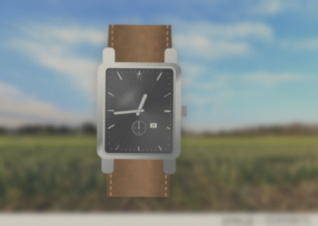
12:44
